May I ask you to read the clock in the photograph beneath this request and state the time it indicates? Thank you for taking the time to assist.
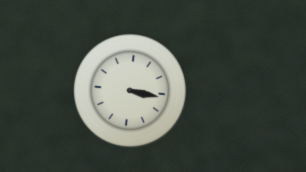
3:16
